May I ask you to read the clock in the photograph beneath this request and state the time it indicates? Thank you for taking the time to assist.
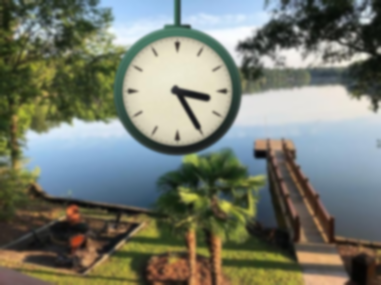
3:25
